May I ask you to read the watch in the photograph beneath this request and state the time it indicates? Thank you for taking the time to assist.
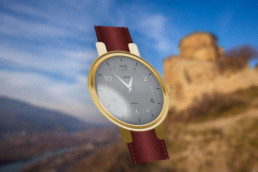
12:54
